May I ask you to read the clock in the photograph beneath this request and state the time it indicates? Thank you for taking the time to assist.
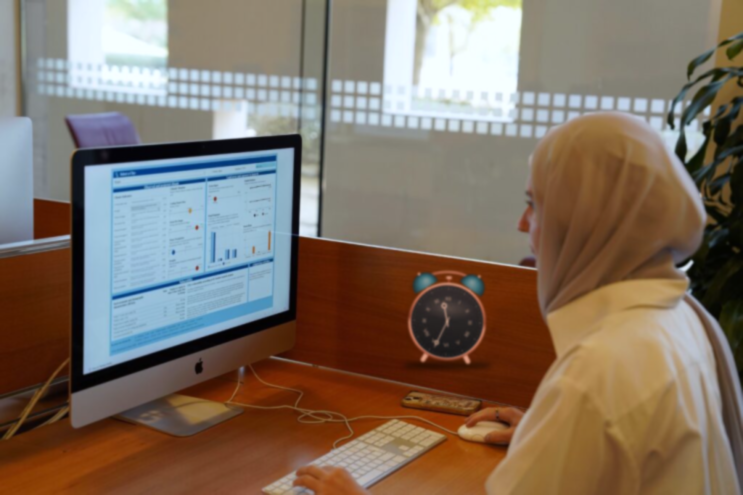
11:34
